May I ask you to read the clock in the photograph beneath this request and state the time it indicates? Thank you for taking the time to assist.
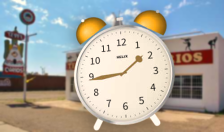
1:44
